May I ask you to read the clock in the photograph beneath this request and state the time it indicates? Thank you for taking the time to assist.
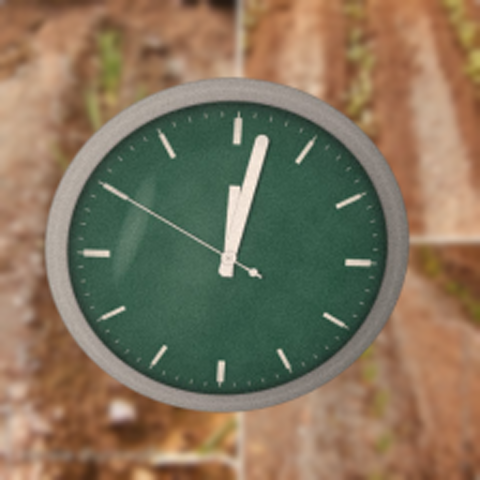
12:01:50
